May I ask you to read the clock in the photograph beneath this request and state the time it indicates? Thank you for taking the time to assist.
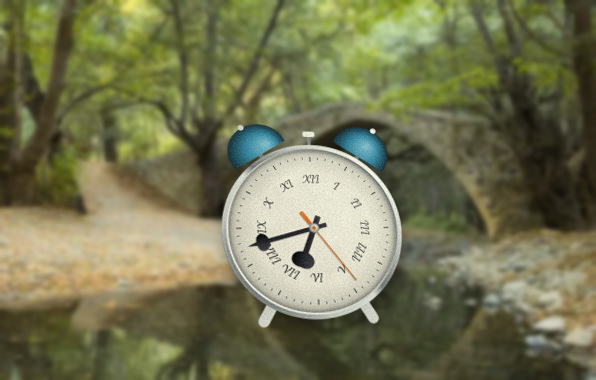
6:42:24
